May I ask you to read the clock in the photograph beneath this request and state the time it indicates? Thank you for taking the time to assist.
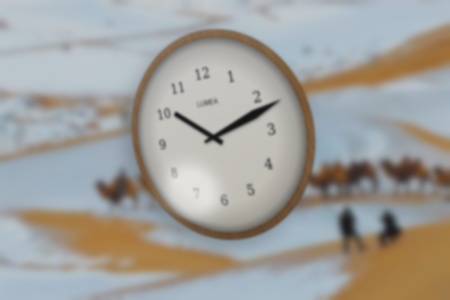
10:12
